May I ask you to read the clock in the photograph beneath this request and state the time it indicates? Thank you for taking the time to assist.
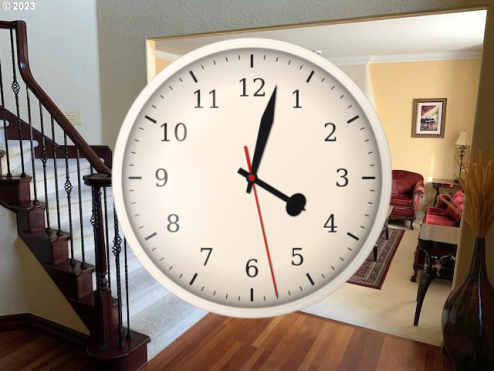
4:02:28
